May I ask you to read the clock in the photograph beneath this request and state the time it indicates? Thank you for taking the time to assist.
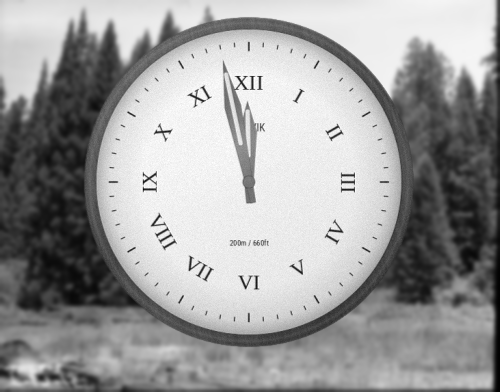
11:58
